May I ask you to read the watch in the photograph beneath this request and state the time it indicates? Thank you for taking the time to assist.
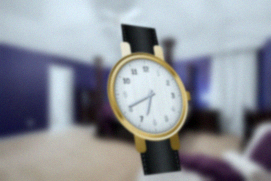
6:41
